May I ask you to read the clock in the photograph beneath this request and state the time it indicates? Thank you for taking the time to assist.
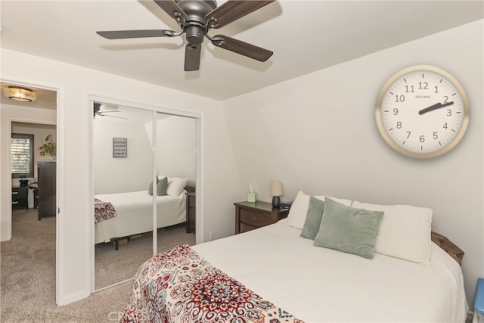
2:12
